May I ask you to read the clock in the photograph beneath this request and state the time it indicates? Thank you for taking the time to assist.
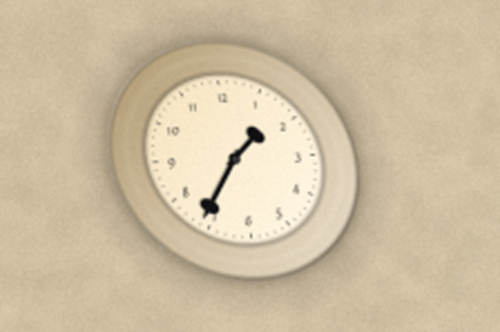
1:36
